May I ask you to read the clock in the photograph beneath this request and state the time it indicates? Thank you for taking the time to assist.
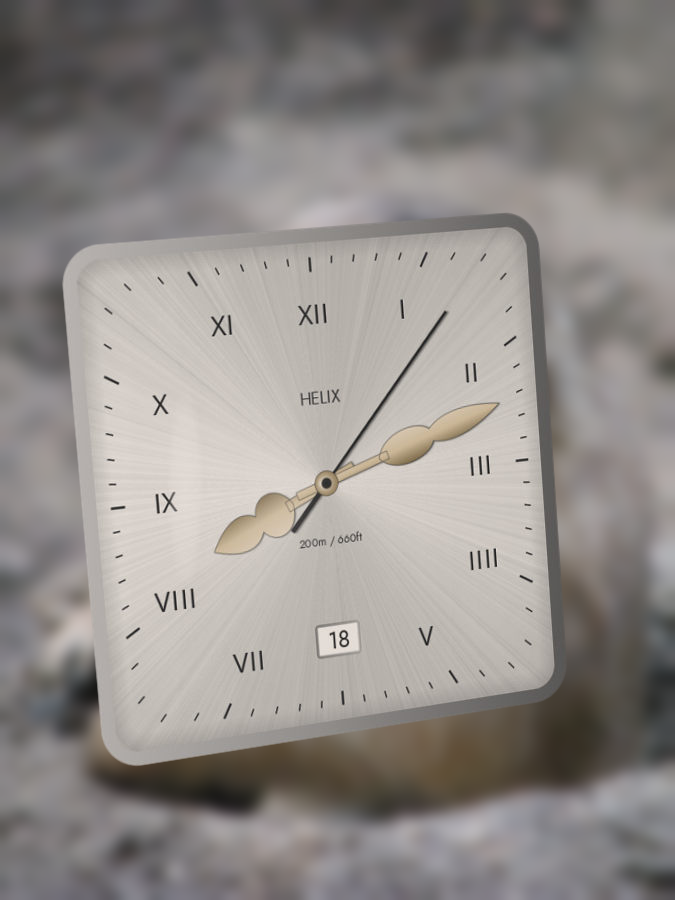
8:12:07
